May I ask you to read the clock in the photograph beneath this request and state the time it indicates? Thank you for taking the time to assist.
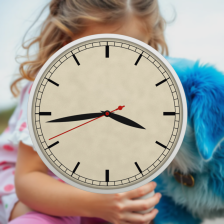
3:43:41
